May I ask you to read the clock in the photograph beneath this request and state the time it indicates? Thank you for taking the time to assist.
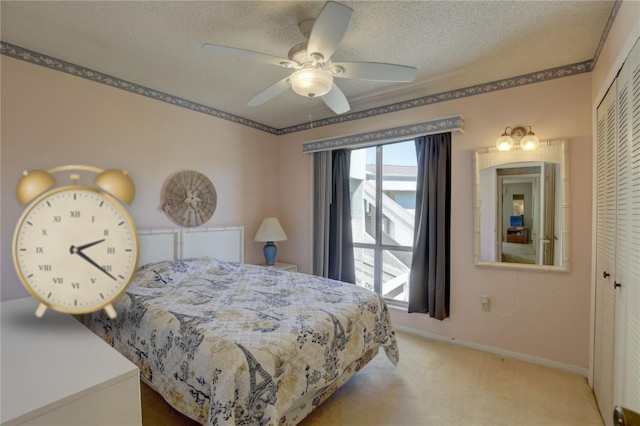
2:21
